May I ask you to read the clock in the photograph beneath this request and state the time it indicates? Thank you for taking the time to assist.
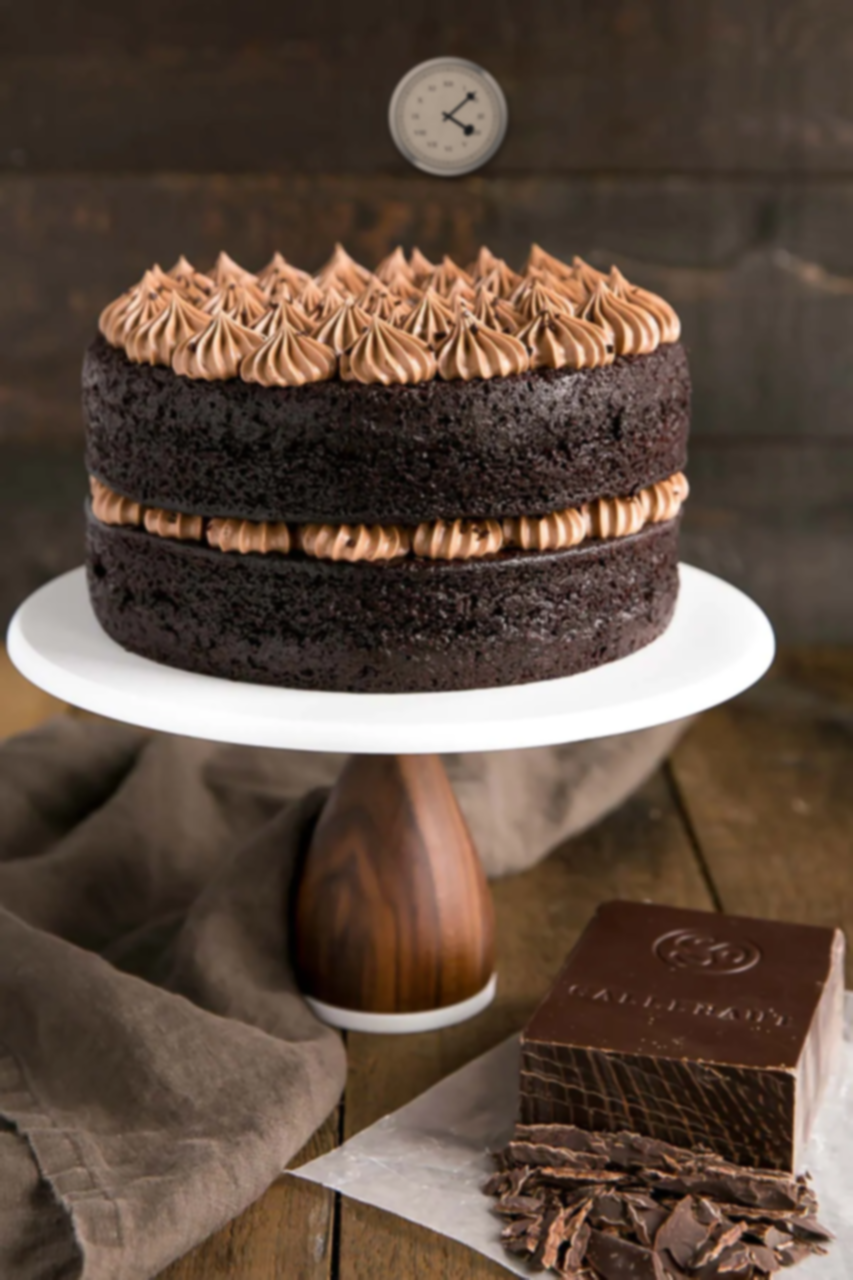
4:08
